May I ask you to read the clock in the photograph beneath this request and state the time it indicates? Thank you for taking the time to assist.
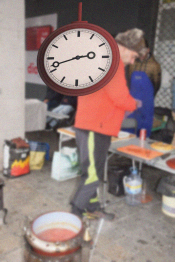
2:42
